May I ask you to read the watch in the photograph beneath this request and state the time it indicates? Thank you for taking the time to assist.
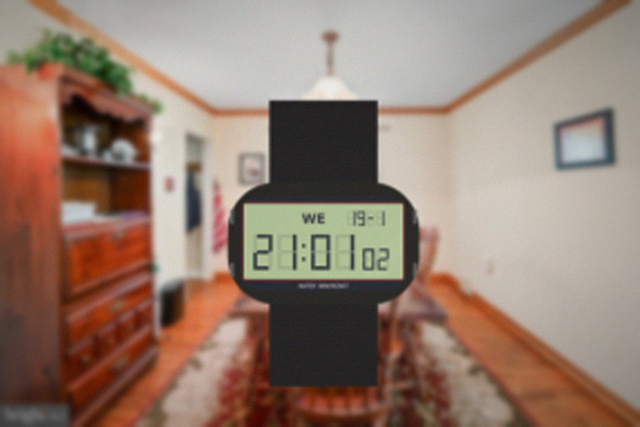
21:01:02
